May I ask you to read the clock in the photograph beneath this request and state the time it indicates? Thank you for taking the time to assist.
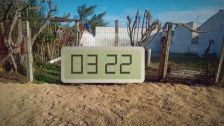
3:22
